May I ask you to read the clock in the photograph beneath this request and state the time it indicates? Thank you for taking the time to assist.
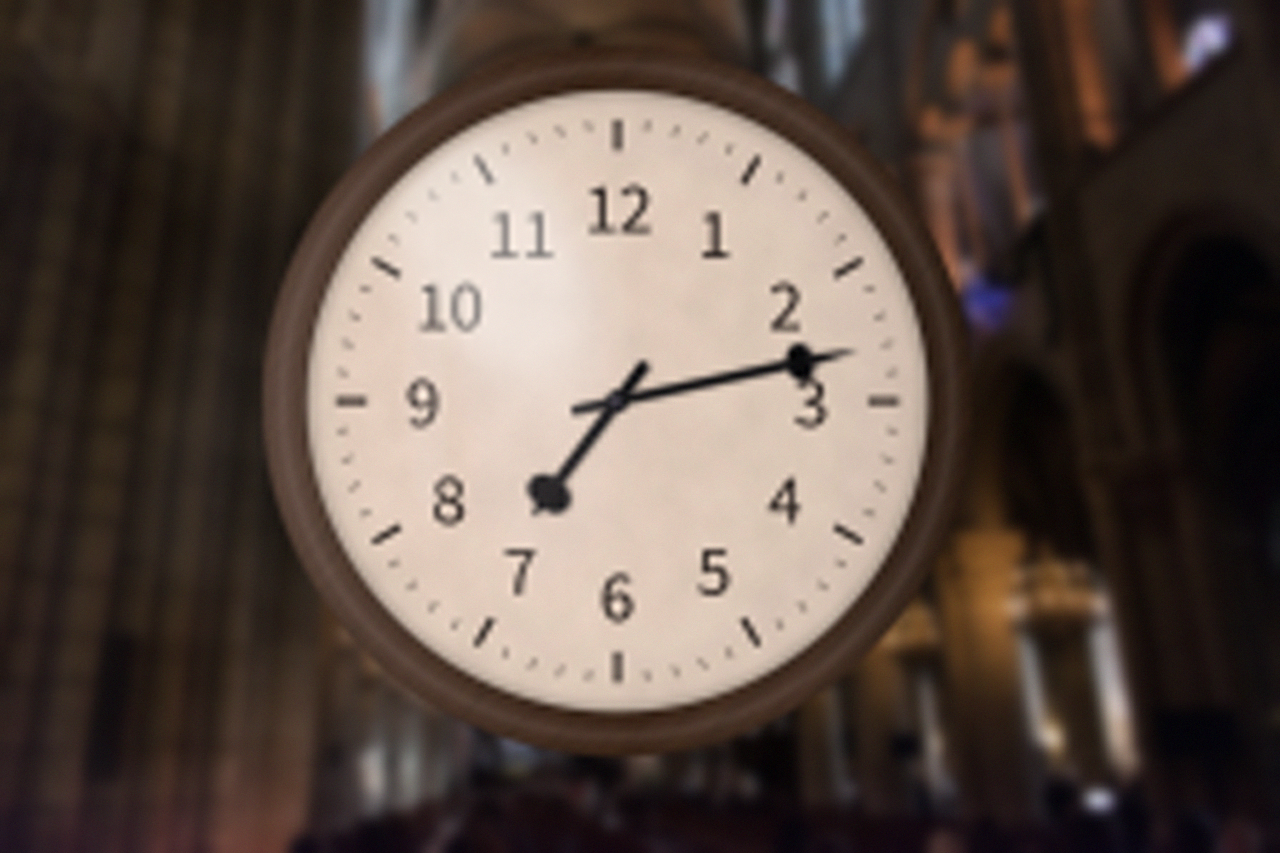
7:13
